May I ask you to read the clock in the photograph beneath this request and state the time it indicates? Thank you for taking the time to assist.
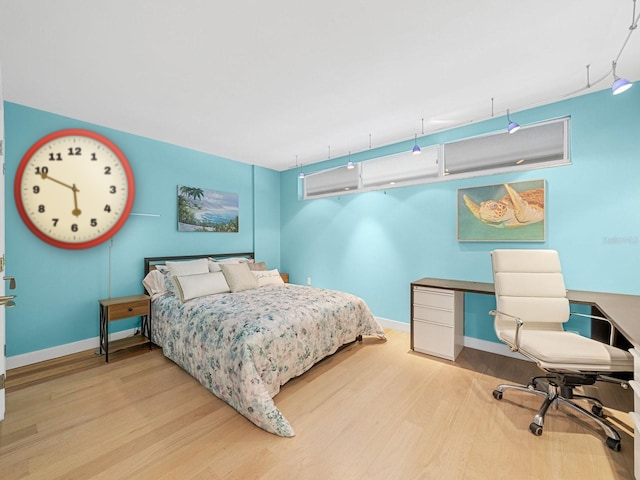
5:49
